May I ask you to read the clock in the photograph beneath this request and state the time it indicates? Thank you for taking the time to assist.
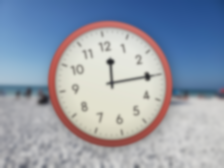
12:15
